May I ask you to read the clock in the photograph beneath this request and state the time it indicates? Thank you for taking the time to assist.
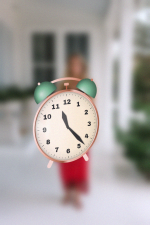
11:23
